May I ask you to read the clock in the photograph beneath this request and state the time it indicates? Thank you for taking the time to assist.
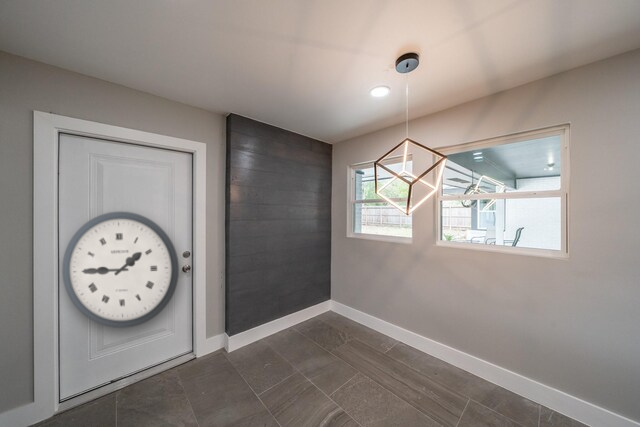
1:45
